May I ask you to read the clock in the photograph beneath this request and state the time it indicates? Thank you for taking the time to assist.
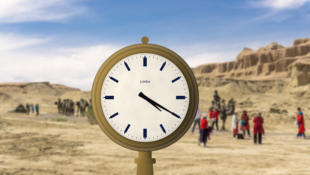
4:20
